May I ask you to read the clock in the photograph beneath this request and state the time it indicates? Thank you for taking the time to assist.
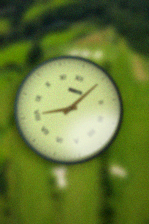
8:05
